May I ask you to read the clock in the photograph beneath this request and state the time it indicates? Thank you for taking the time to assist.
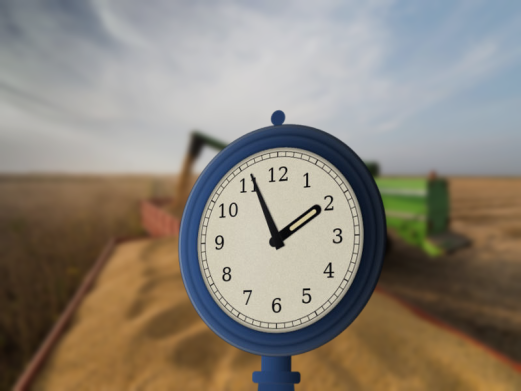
1:56
